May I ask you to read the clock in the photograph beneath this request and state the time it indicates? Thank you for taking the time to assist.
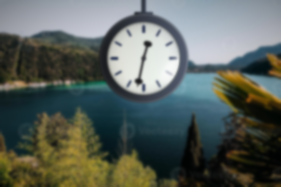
12:32
